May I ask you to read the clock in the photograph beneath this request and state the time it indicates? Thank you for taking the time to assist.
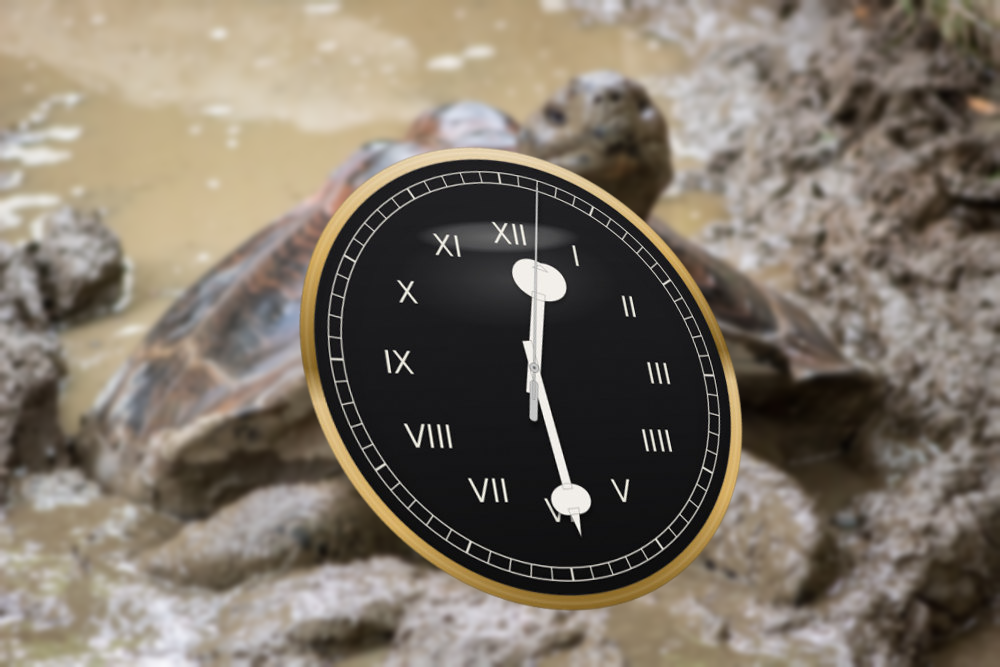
12:29:02
